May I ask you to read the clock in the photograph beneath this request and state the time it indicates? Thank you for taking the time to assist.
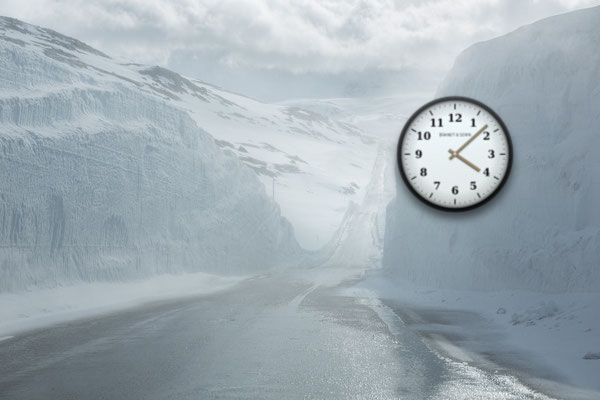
4:08
